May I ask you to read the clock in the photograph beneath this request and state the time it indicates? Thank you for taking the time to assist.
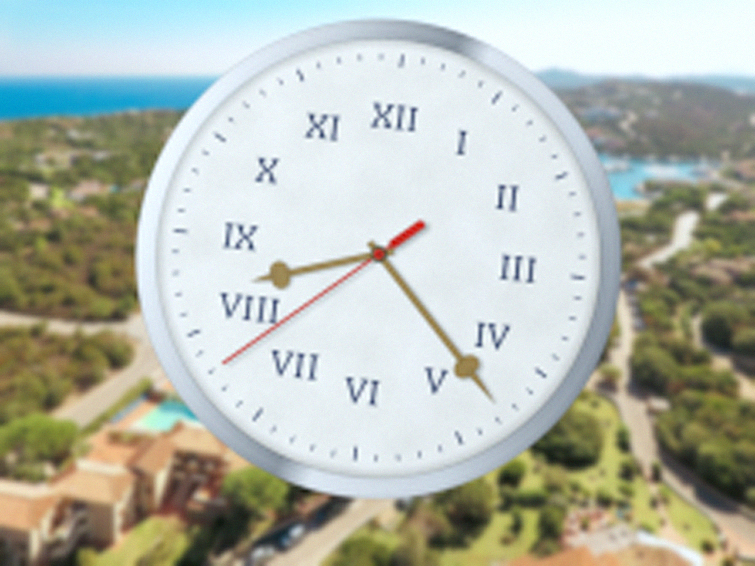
8:22:38
